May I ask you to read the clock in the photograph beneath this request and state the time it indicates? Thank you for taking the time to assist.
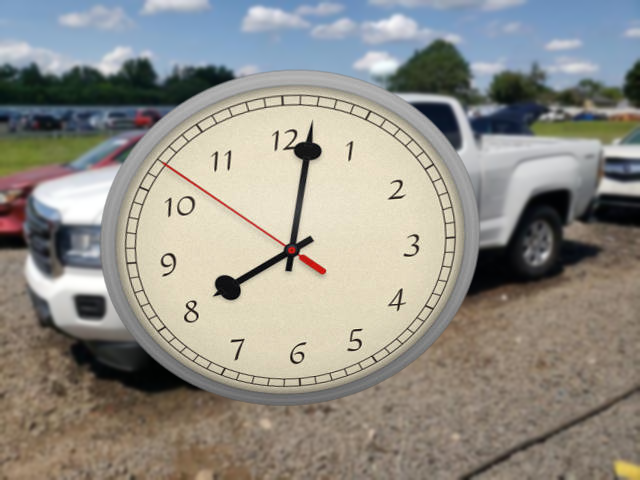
8:01:52
